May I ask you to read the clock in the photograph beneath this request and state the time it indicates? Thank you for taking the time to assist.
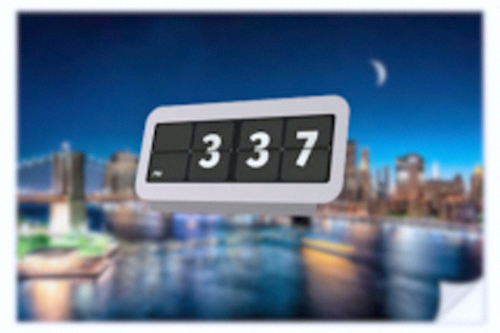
3:37
